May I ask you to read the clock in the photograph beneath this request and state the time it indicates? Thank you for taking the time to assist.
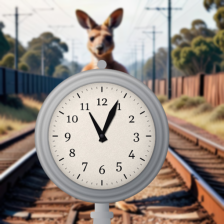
11:04
